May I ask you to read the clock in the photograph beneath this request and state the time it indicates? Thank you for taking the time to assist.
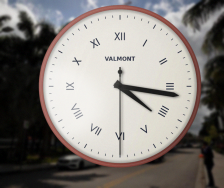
4:16:30
